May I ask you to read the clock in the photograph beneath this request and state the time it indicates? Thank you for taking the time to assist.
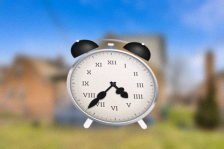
4:37
